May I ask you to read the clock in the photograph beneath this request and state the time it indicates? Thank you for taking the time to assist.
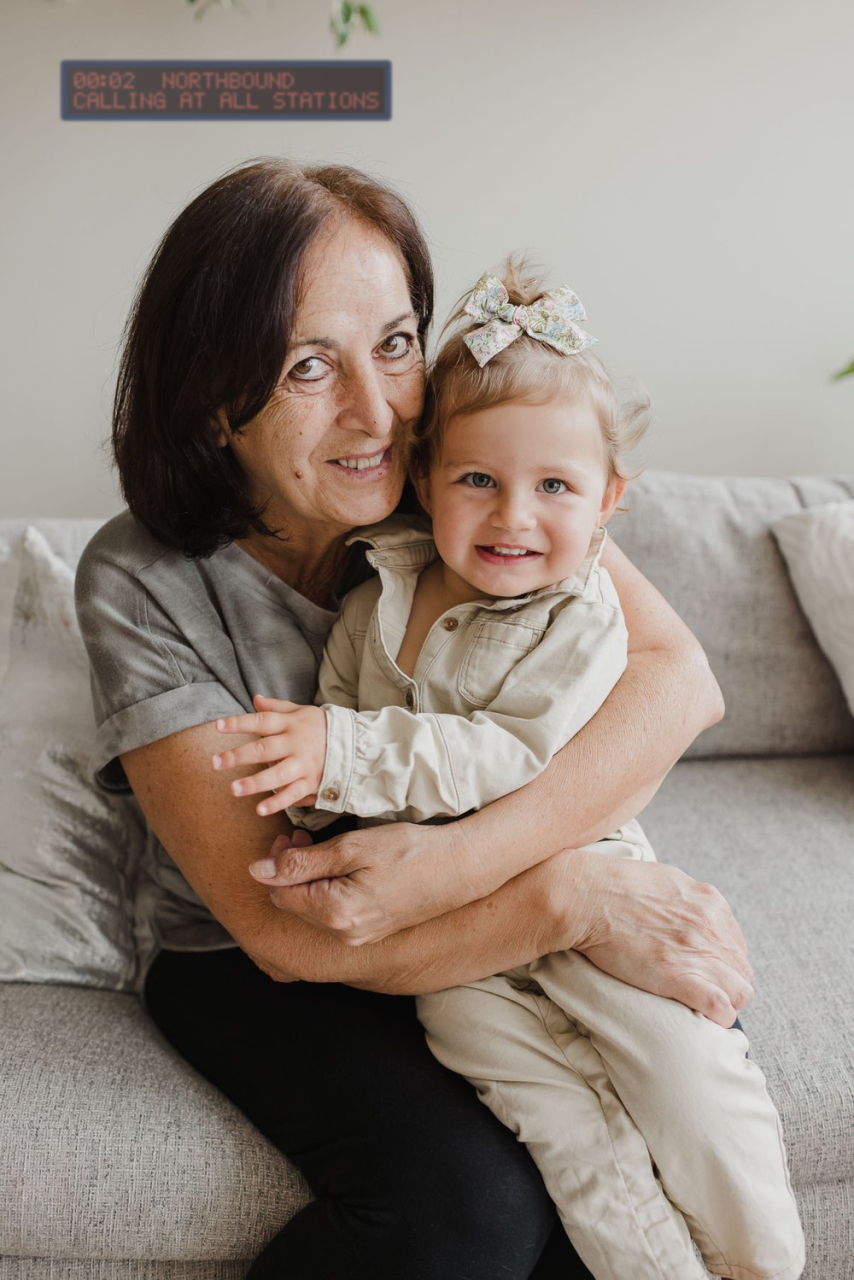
0:02
